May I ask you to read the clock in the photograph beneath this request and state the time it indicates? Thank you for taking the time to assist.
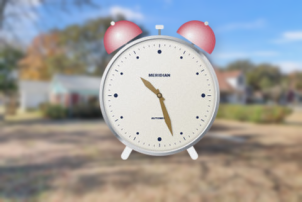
10:27
